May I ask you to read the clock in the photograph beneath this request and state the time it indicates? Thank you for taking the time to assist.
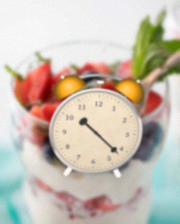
10:22
